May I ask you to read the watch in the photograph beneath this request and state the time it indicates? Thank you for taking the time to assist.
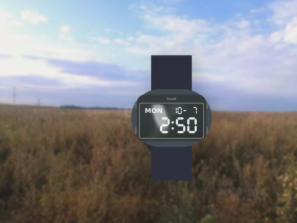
2:50
